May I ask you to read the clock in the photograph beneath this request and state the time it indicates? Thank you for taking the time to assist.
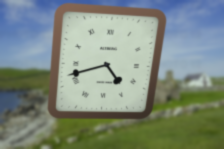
4:42
